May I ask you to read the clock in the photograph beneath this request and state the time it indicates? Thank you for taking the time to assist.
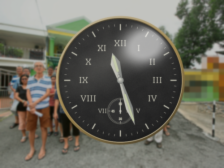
11:27
